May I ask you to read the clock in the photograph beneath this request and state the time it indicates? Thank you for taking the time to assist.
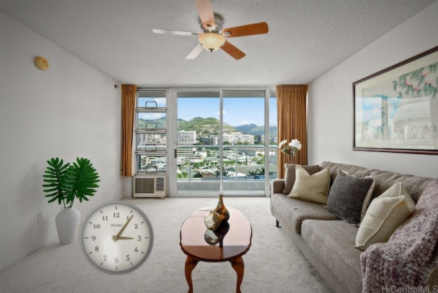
3:06
